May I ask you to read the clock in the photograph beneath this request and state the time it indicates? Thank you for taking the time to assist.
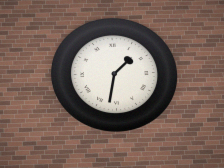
1:32
